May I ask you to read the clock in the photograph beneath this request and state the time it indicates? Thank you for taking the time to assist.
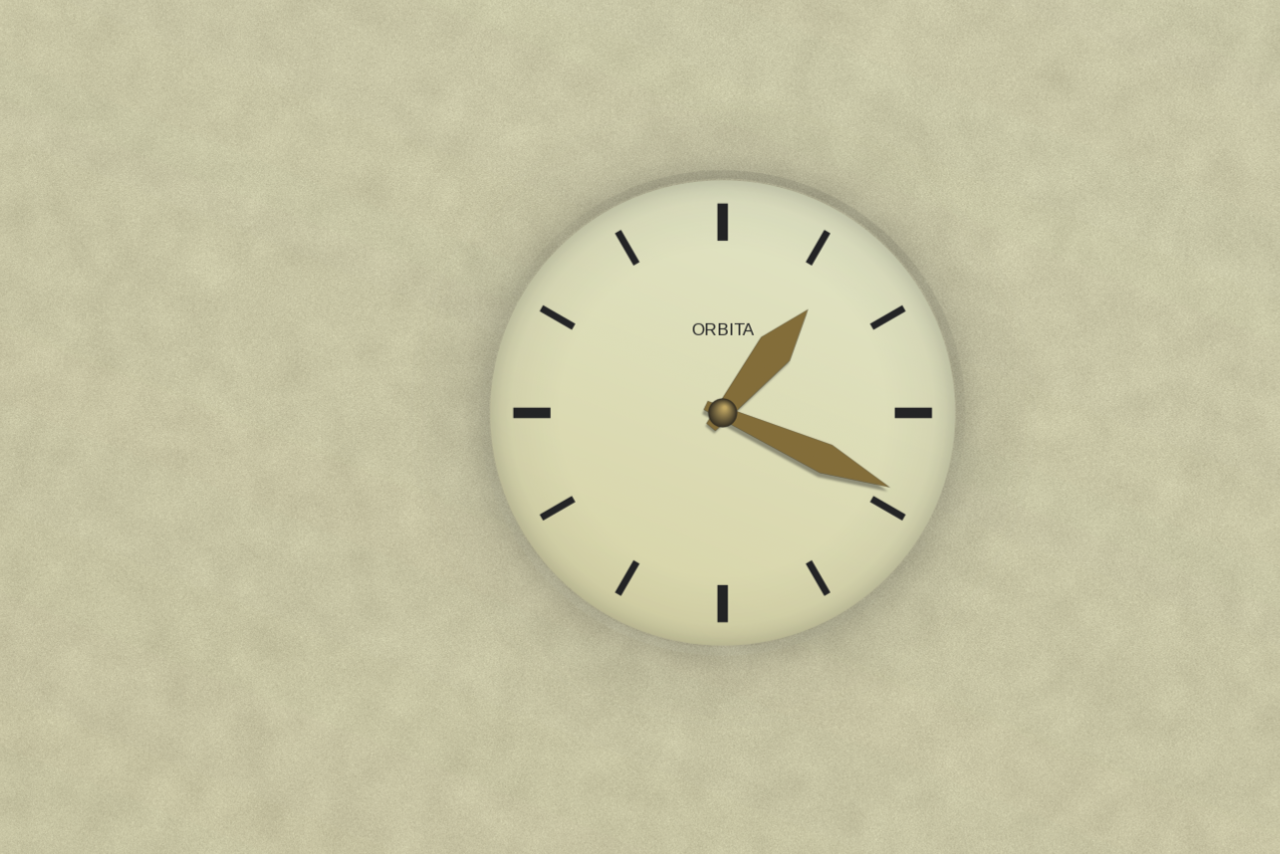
1:19
